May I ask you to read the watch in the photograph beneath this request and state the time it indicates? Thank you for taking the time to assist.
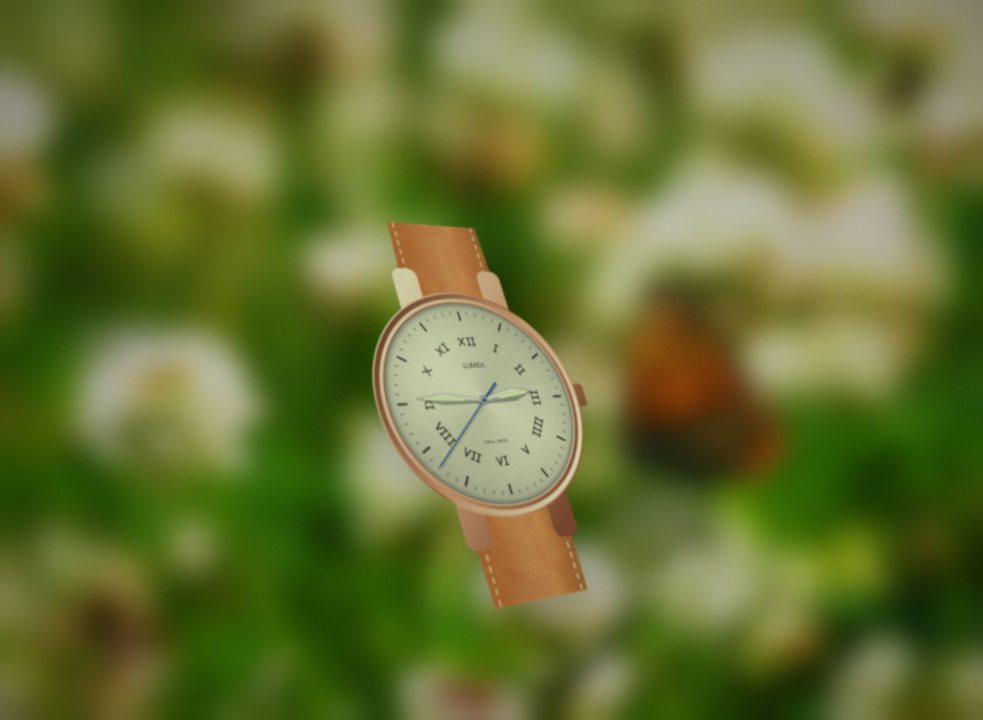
2:45:38
